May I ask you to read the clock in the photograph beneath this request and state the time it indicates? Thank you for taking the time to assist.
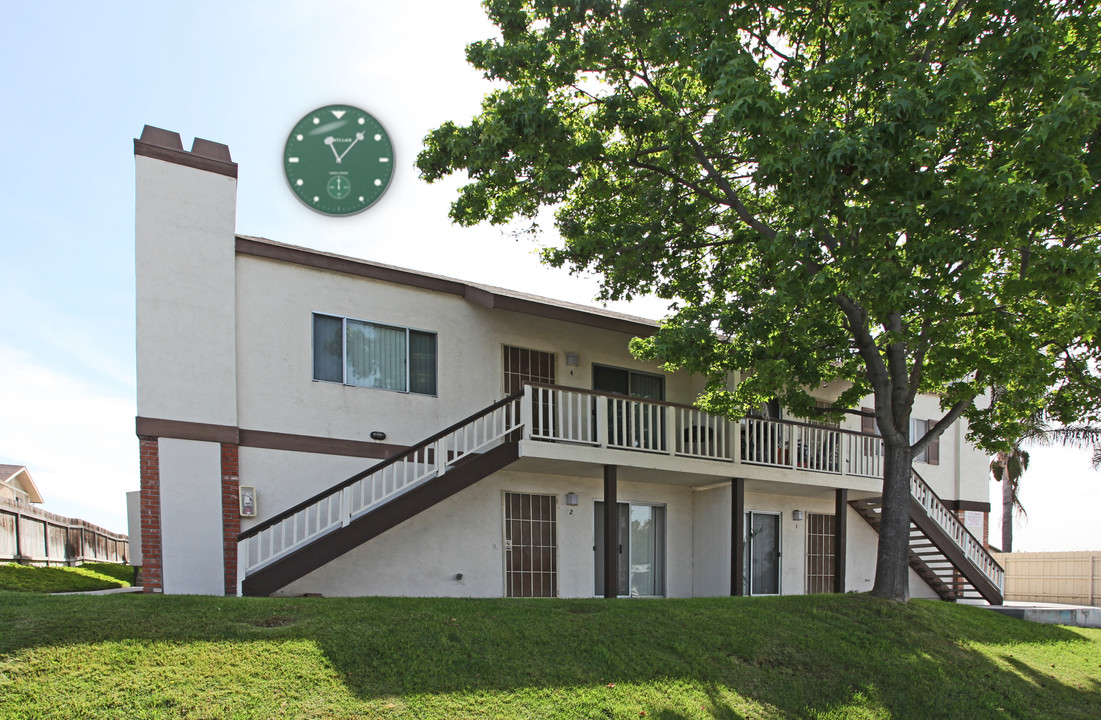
11:07
